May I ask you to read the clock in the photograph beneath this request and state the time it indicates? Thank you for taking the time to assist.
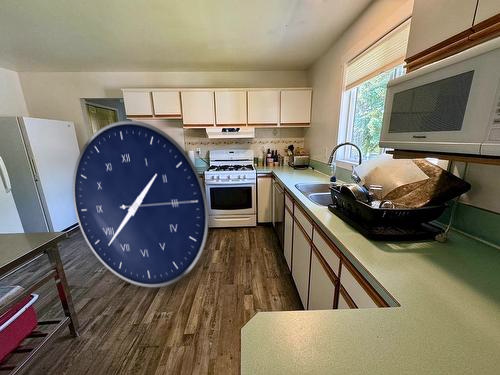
1:38:15
